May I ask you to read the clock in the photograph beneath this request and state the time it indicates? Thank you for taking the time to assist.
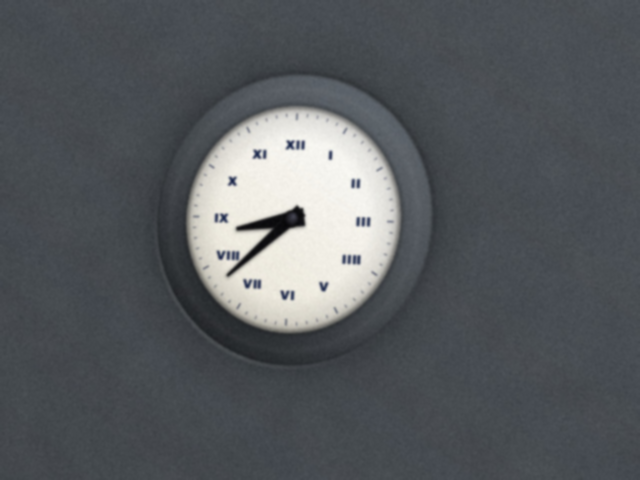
8:38
